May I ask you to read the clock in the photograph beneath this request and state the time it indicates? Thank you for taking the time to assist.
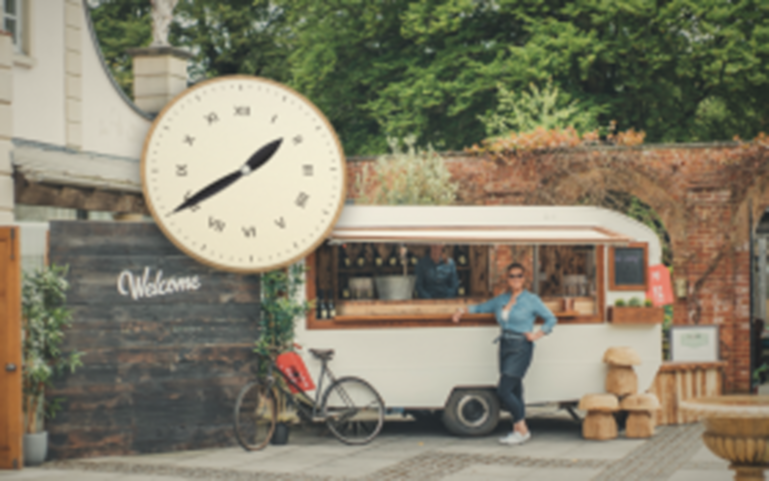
1:40
